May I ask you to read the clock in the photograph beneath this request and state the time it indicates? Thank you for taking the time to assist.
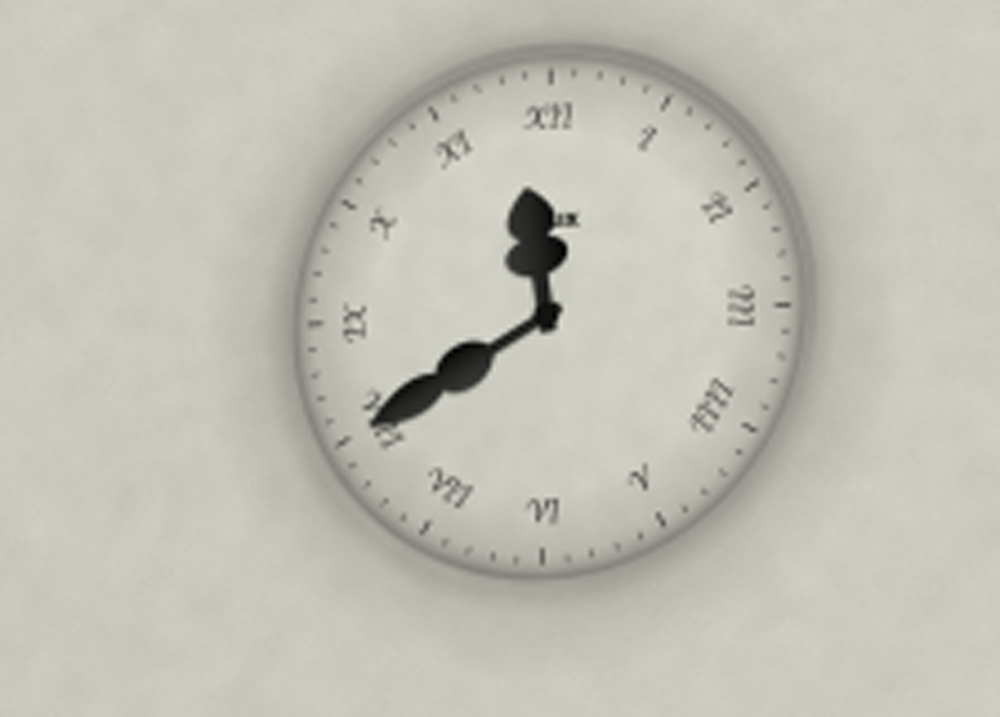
11:40
